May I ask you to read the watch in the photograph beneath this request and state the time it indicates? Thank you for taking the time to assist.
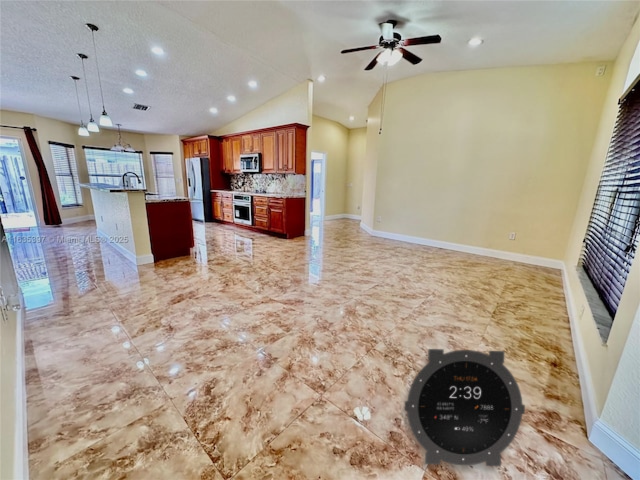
2:39
